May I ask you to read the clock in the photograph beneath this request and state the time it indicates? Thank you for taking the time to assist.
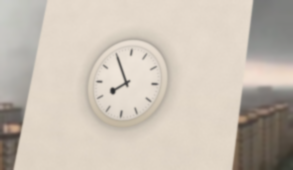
7:55
